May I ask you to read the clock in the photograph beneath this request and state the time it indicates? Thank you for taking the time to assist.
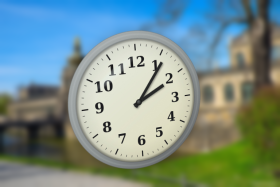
2:06
